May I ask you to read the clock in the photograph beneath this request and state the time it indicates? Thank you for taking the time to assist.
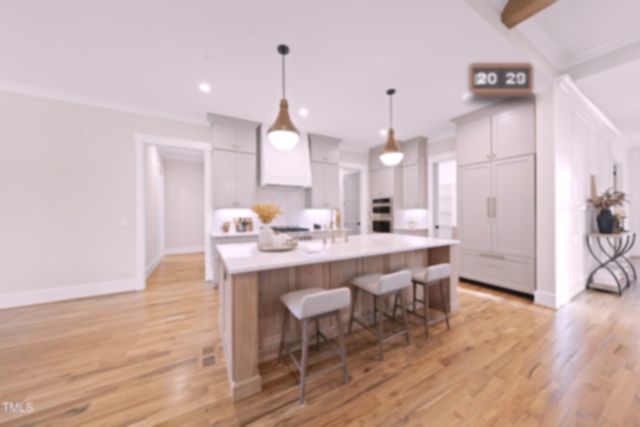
20:29
